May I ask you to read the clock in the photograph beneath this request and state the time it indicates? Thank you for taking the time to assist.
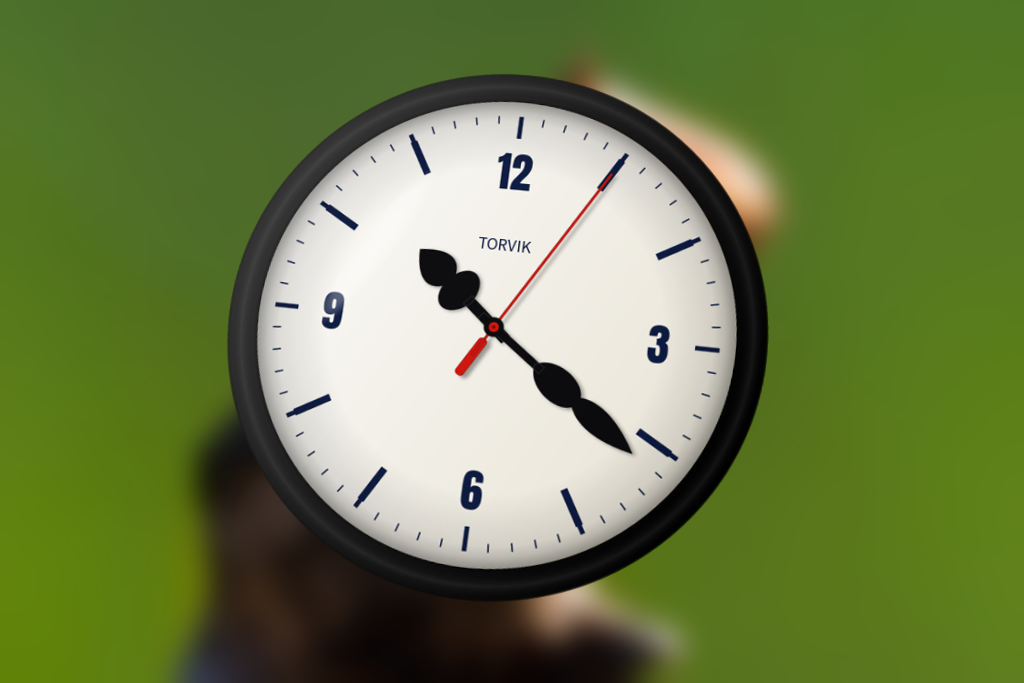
10:21:05
